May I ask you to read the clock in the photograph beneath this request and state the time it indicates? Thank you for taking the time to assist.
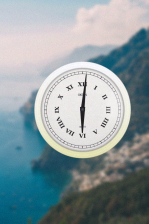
6:01
